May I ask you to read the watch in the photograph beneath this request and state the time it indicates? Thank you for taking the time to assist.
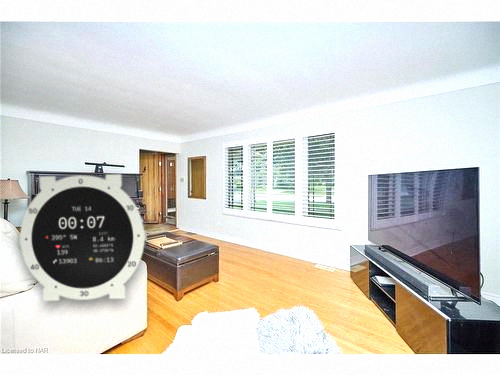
0:07
